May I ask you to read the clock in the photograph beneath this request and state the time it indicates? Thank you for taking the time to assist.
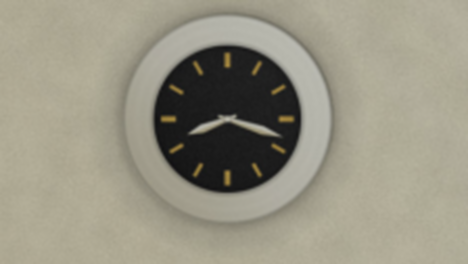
8:18
